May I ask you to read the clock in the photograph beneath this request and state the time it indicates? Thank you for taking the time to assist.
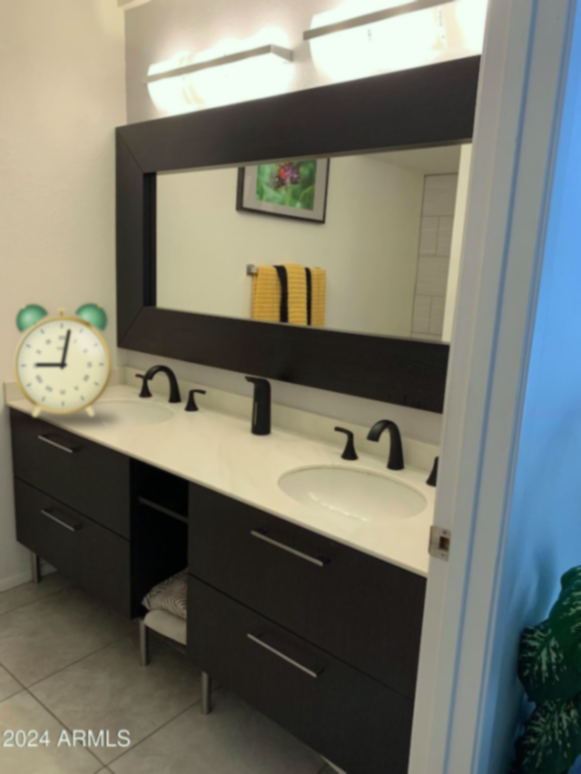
9:02
